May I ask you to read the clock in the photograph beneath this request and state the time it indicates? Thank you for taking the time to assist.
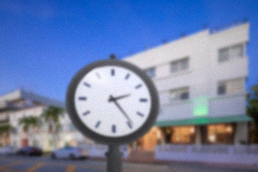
2:24
